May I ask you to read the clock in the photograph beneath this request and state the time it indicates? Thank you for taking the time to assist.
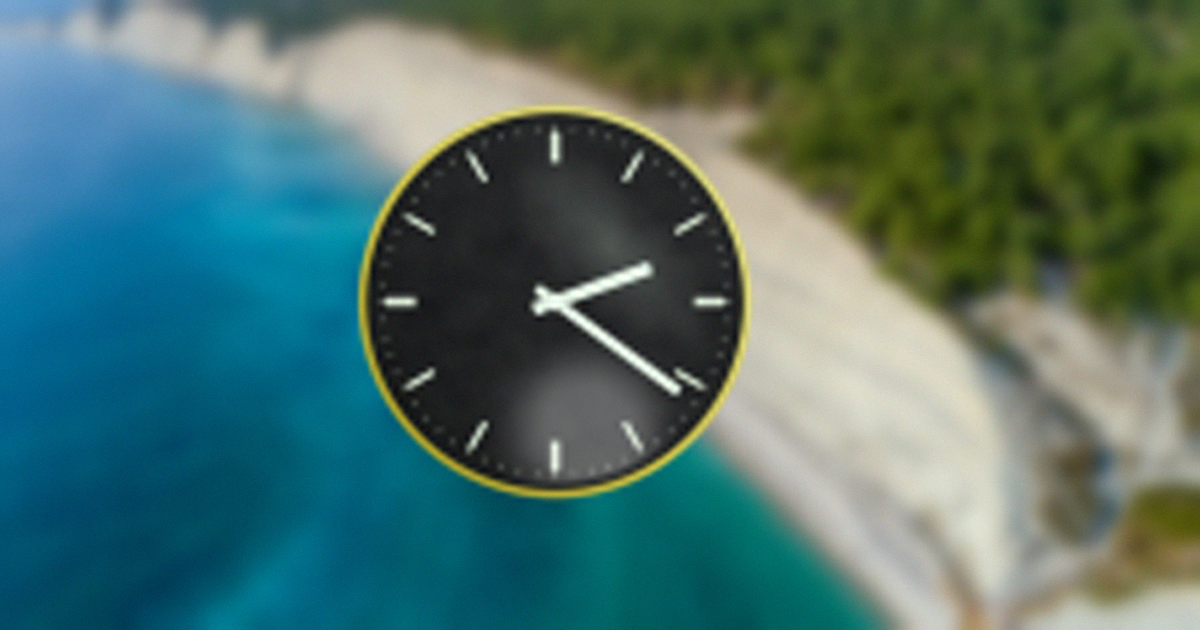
2:21
